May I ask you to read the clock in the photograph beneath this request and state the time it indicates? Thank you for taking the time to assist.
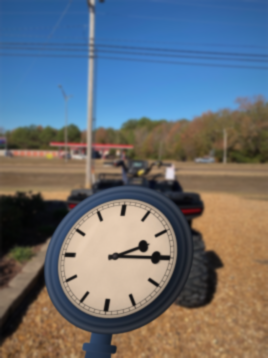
2:15
